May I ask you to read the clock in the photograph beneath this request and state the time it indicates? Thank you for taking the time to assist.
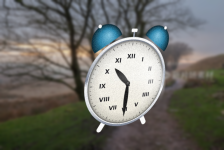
10:30
